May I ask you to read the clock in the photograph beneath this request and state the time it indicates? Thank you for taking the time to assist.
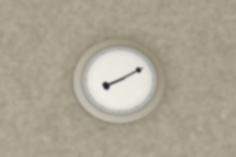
8:10
